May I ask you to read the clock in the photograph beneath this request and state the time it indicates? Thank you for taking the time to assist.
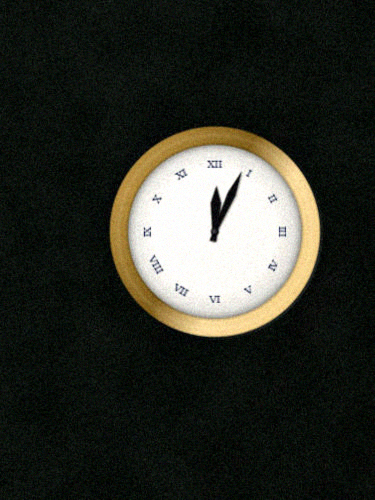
12:04
